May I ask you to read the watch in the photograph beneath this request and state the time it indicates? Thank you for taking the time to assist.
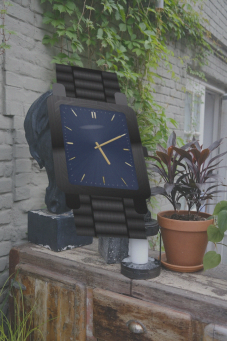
5:10
